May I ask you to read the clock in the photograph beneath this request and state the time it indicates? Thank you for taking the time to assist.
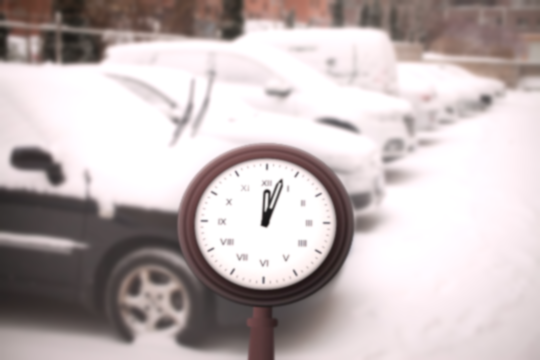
12:03
